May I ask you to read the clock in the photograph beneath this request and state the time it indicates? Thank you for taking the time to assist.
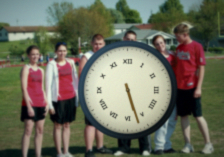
5:27
